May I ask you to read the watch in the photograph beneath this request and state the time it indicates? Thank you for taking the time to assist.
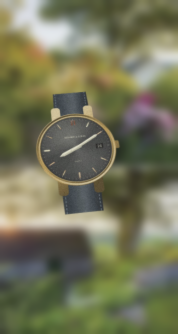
8:10
